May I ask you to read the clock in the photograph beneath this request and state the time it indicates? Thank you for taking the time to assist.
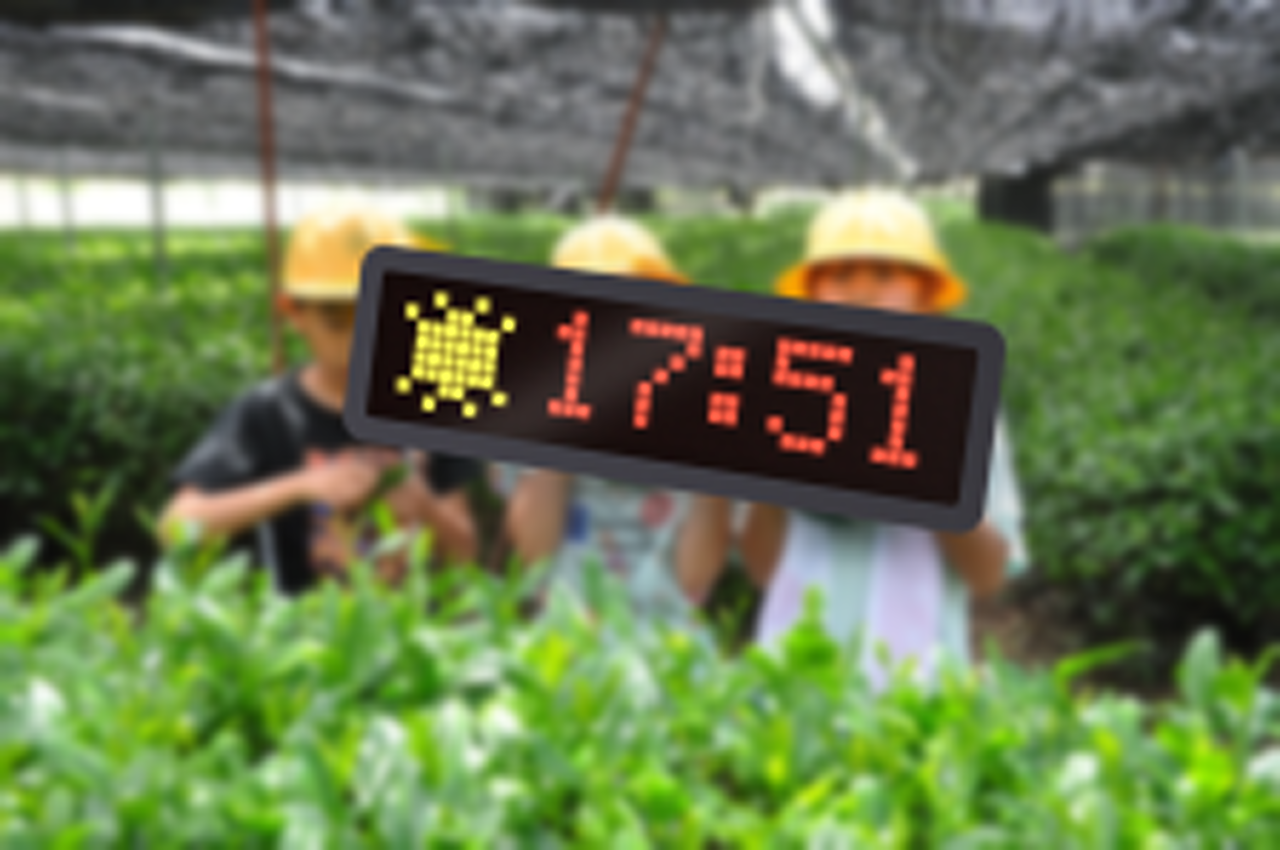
17:51
